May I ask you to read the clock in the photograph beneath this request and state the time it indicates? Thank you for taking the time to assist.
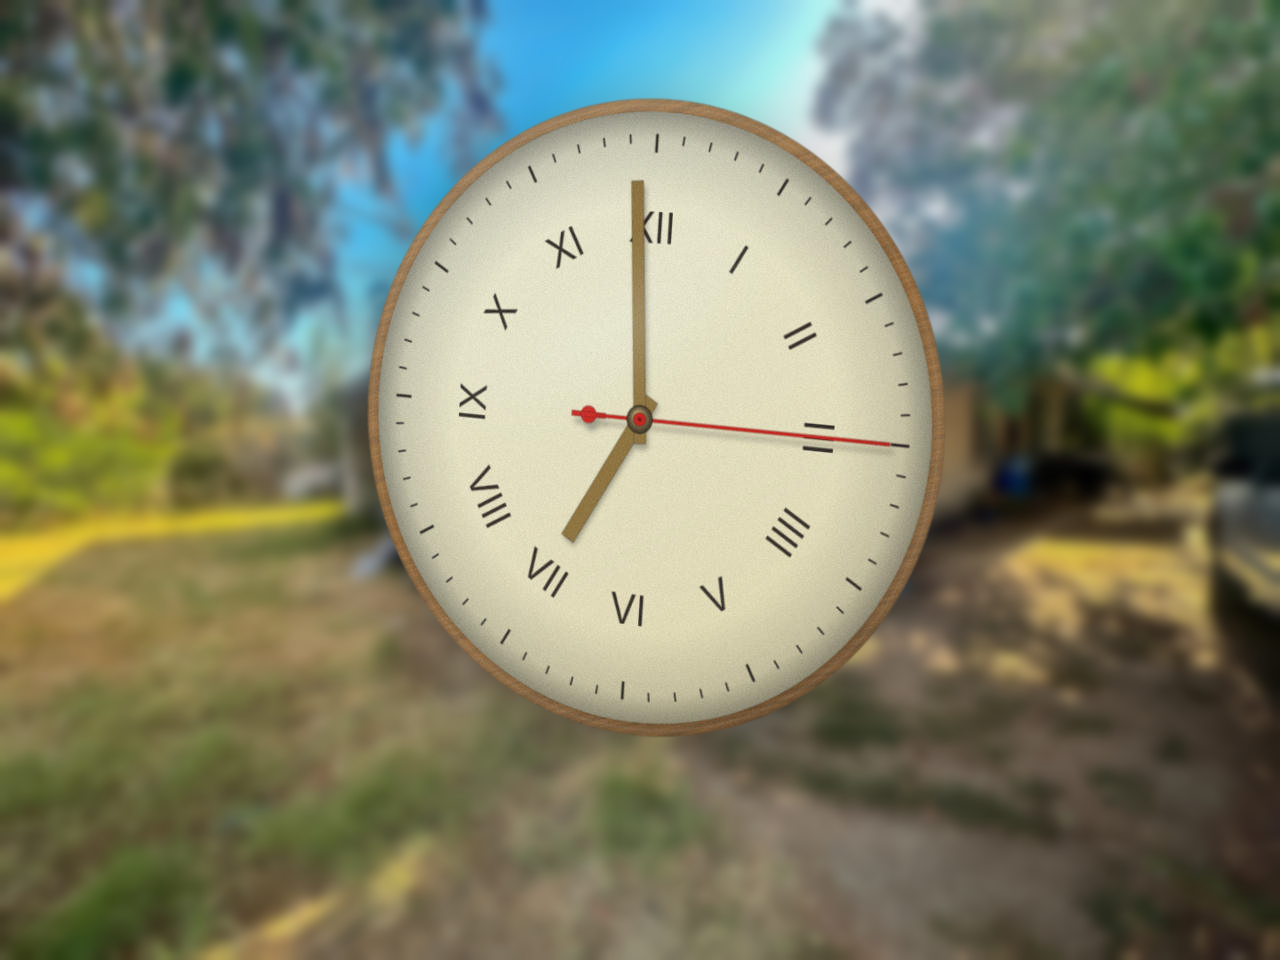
6:59:15
